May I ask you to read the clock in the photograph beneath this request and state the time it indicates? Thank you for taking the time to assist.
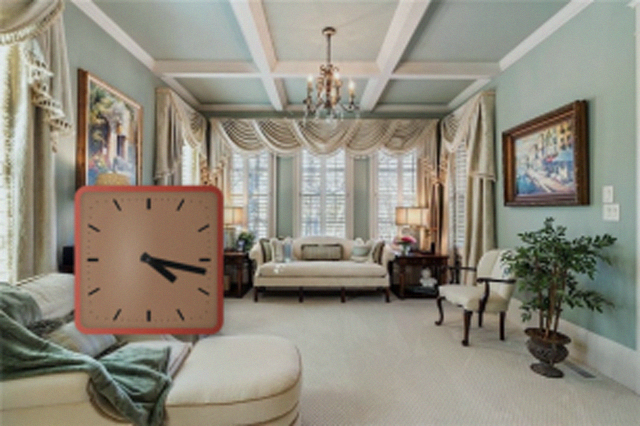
4:17
